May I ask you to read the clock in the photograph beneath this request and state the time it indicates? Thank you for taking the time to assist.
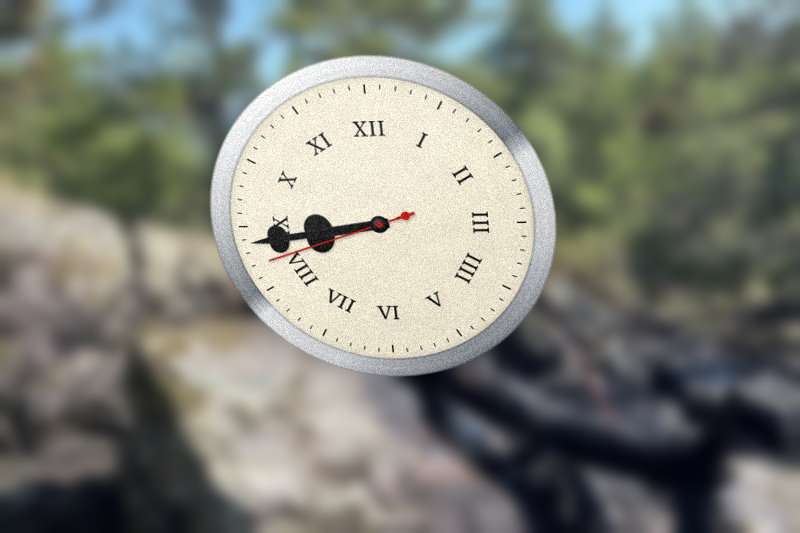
8:43:42
